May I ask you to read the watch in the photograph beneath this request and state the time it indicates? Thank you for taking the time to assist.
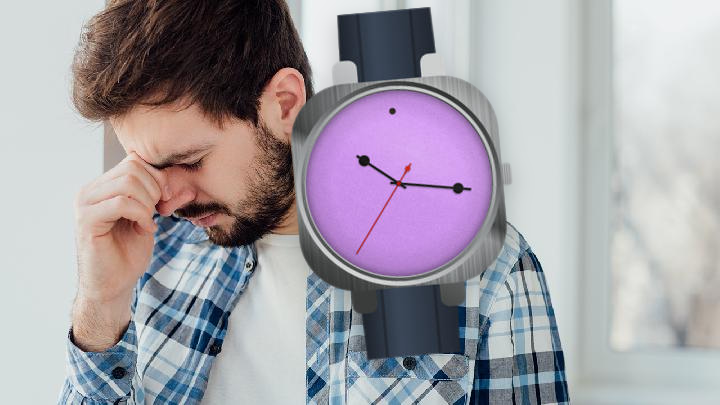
10:16:36
